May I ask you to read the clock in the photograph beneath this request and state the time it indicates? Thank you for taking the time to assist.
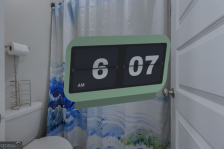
6:07
